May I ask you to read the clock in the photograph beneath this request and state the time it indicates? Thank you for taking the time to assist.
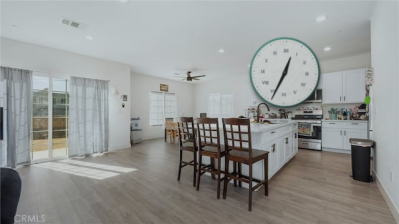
12:34
